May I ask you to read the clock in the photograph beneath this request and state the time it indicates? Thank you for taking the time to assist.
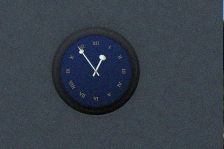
12:54
